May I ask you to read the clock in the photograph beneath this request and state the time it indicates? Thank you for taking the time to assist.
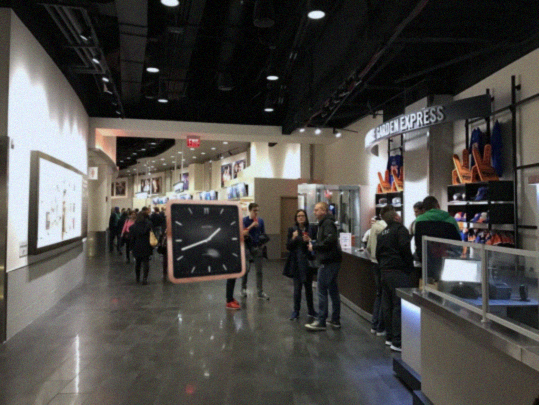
1:42
